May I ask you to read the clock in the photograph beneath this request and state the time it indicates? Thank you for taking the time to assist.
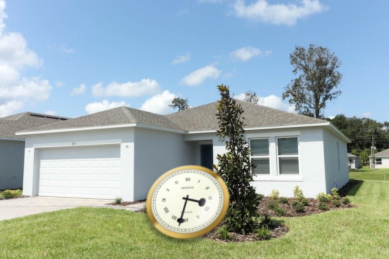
3:32
